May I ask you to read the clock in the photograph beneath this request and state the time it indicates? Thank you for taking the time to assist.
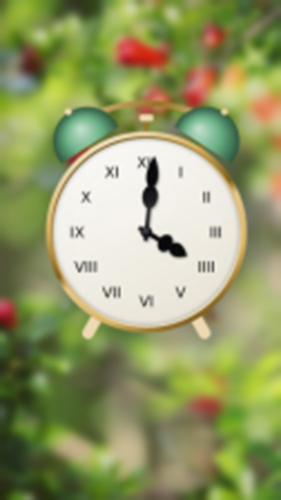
4:01
